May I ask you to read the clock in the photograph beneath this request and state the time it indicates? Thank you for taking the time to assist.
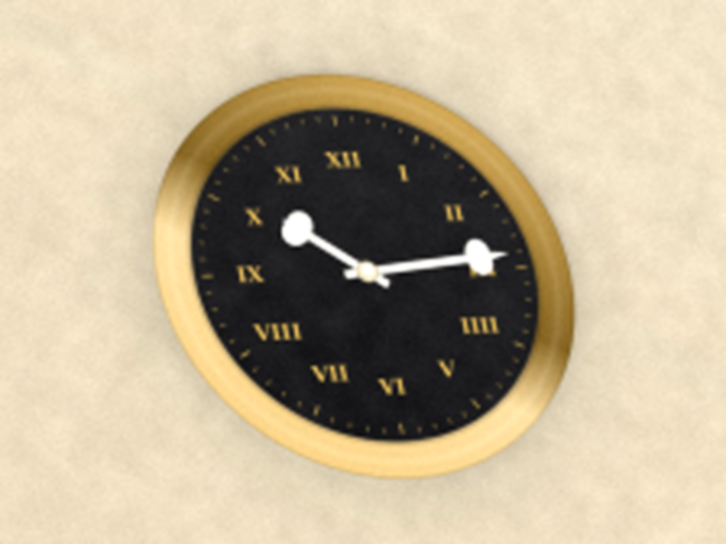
10:14
